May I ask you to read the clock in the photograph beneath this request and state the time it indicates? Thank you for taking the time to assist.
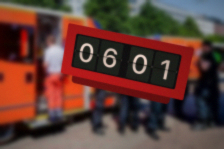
6:01
